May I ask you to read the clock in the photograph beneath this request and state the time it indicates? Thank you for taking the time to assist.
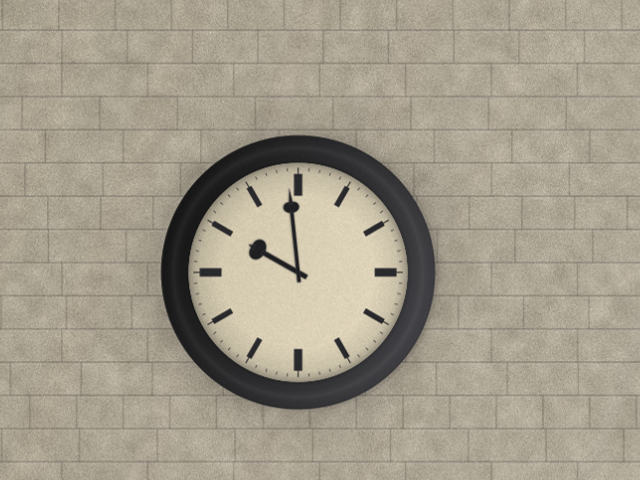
9:59
